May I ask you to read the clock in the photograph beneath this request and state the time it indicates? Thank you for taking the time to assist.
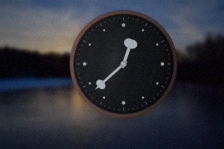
12:38
